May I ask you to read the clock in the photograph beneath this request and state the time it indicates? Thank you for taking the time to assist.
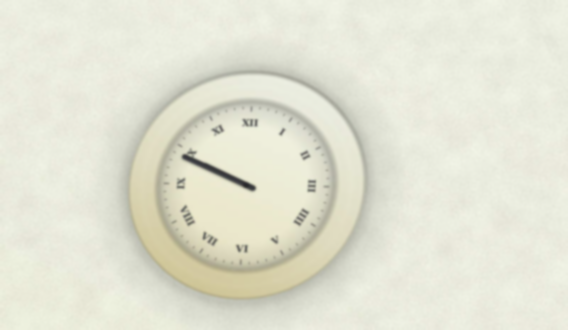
9:49
